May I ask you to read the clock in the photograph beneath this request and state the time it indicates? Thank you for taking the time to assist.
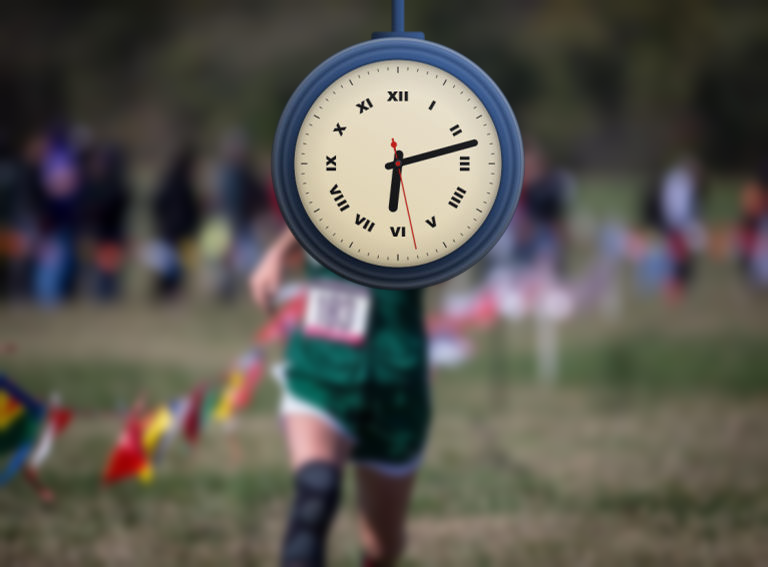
6:12:28
